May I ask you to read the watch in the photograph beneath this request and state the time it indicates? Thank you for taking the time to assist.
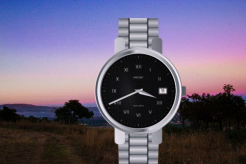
3:41
